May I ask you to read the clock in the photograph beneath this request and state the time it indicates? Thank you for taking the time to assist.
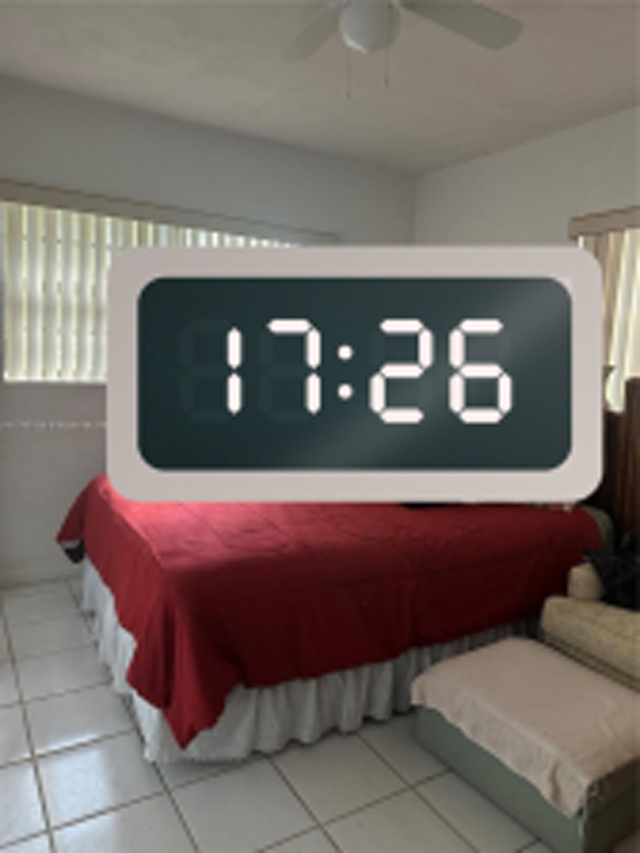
17:26
